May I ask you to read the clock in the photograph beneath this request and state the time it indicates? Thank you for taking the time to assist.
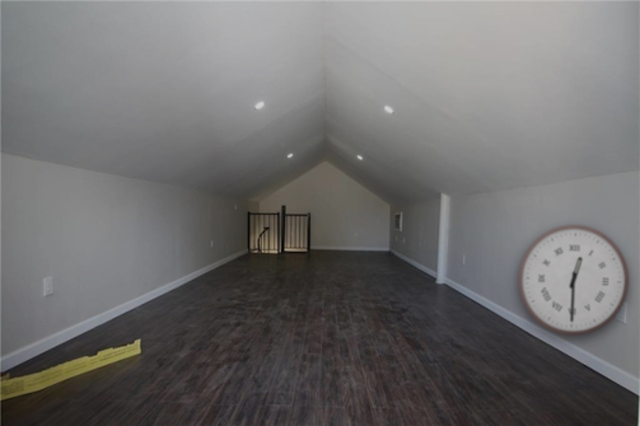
12:30
